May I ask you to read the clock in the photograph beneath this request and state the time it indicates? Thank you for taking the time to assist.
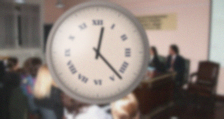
12:23
